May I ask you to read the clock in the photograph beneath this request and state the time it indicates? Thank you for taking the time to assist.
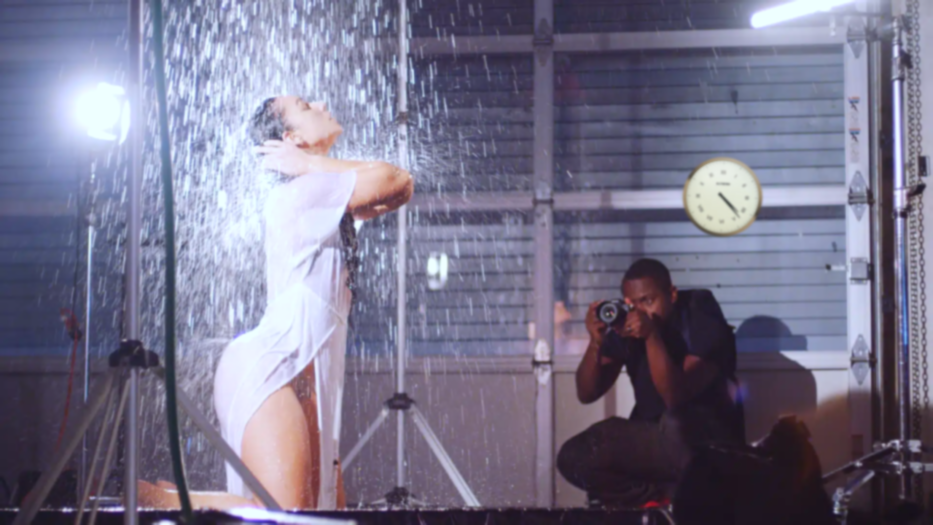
4:23
